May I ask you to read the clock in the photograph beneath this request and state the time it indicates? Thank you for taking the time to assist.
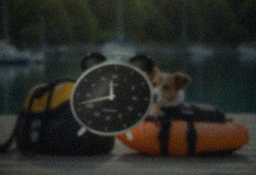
11:42
